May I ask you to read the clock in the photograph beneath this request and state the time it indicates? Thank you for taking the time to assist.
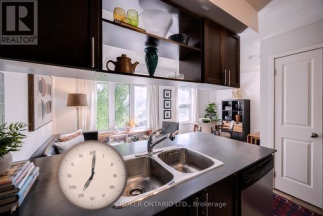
7:01
